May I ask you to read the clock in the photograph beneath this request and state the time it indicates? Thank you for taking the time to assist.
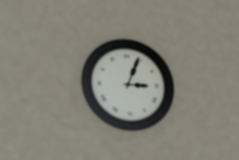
3:04
